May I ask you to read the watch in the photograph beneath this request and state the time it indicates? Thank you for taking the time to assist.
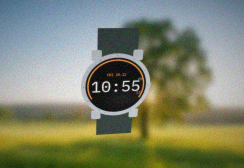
10:55
